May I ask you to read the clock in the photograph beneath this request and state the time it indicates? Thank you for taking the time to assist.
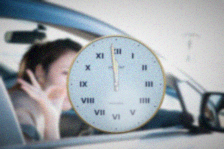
11:59
